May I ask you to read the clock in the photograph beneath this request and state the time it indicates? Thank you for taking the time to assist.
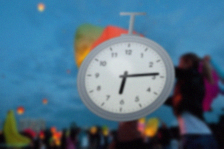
6:14
